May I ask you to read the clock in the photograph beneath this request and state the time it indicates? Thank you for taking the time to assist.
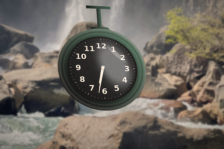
6:32
